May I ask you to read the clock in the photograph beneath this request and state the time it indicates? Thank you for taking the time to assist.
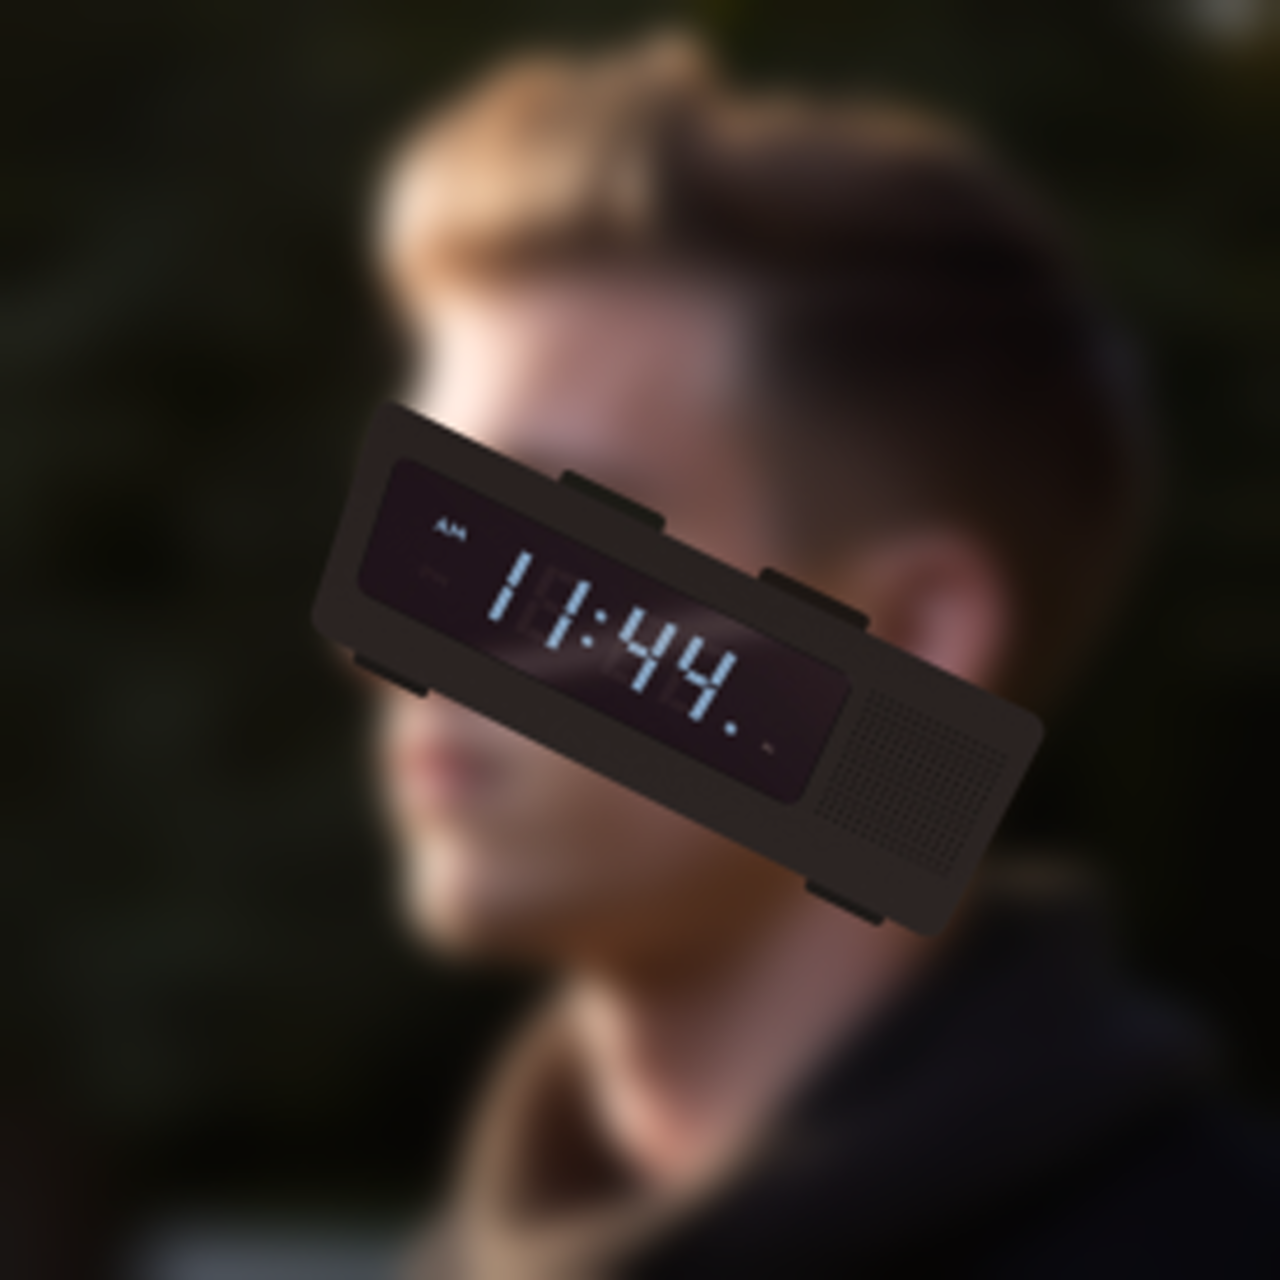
11:44
